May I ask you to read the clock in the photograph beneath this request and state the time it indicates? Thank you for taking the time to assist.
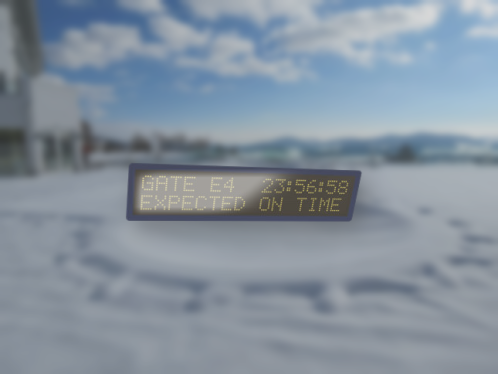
23:56:58
